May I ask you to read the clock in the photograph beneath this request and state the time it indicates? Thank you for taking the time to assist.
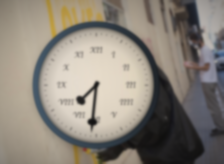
7:31
